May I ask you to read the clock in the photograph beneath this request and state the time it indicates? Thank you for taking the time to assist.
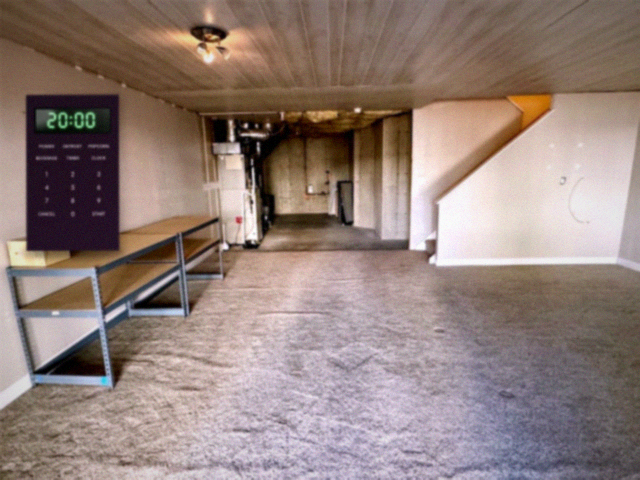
20:00
